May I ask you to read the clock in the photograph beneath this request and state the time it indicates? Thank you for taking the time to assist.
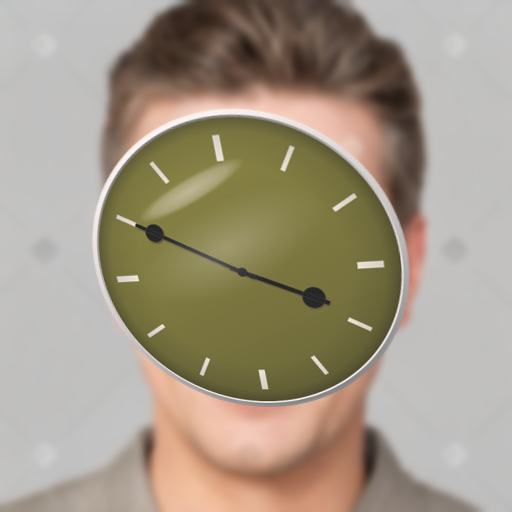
3:50
